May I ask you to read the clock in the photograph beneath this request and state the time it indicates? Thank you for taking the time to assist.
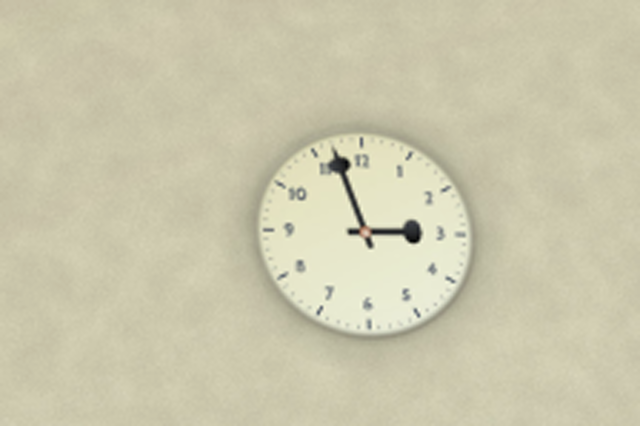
2:57
